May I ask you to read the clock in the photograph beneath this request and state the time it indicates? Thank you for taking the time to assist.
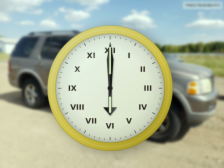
6:00
